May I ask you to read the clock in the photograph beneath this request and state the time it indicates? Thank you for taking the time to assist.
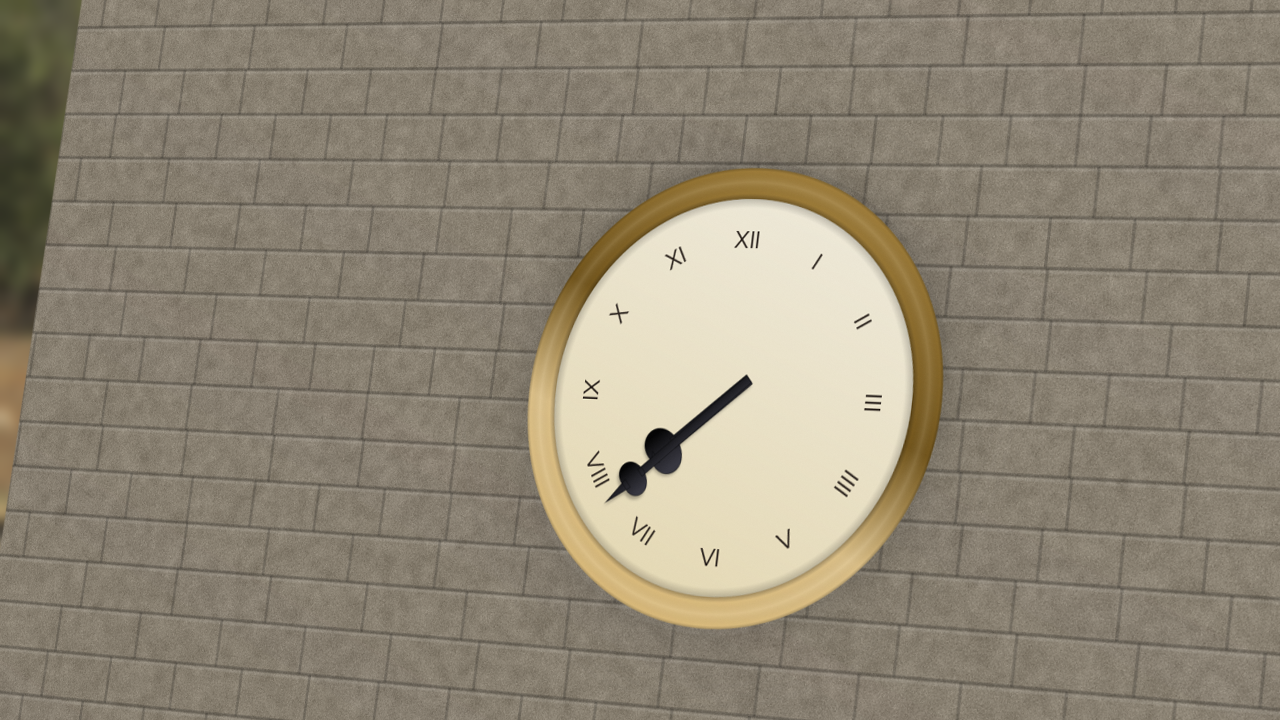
7:38
